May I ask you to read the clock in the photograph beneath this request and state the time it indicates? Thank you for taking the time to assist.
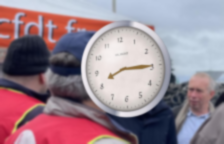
8:15
